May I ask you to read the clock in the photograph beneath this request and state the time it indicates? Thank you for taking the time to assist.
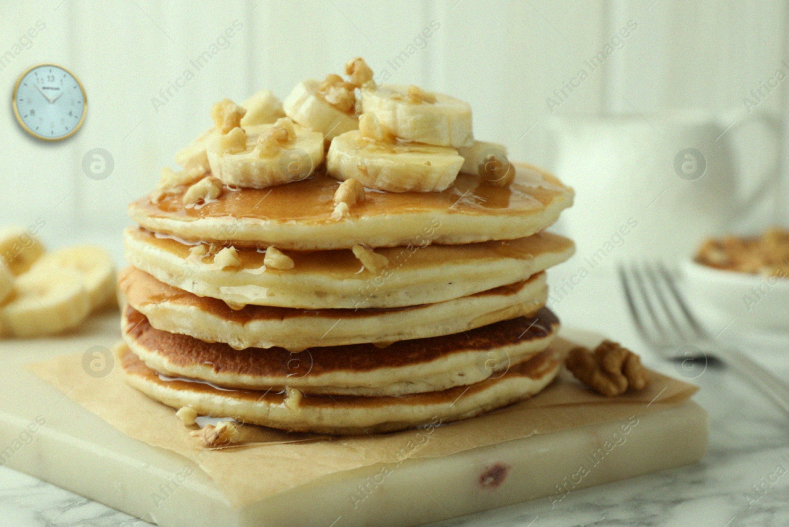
1:52
